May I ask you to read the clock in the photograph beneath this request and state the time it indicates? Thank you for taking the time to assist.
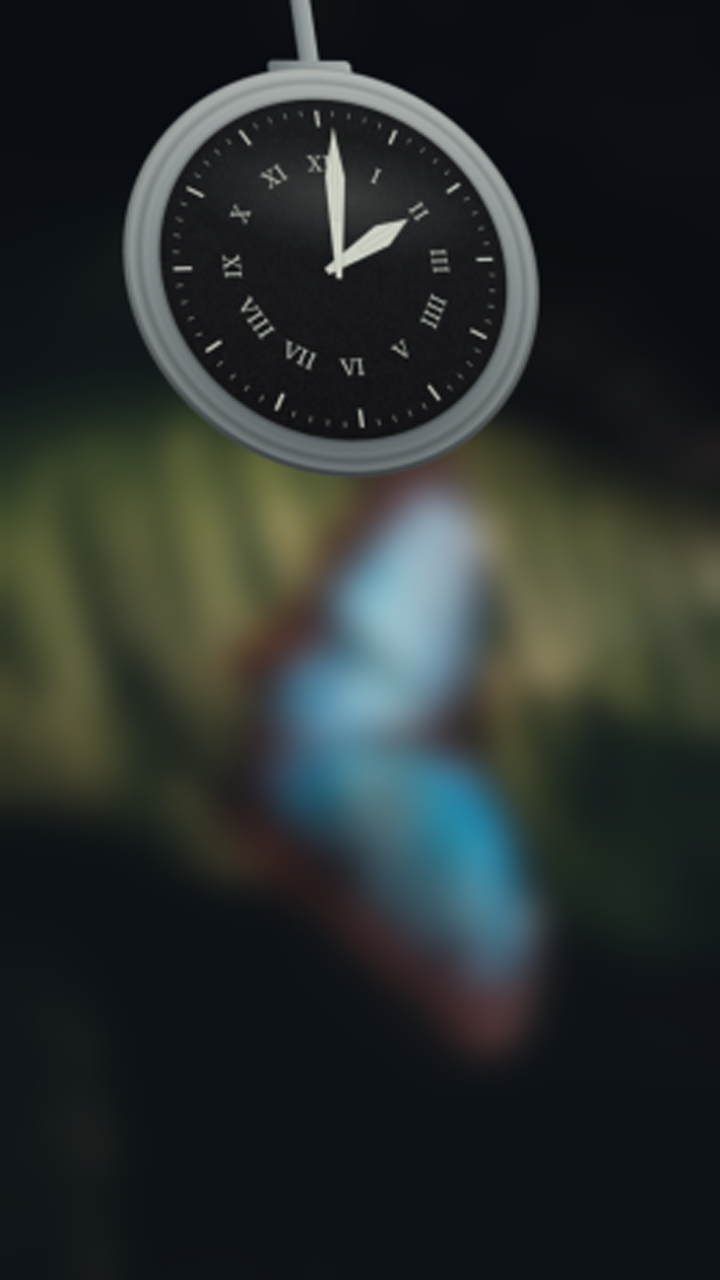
2:01
